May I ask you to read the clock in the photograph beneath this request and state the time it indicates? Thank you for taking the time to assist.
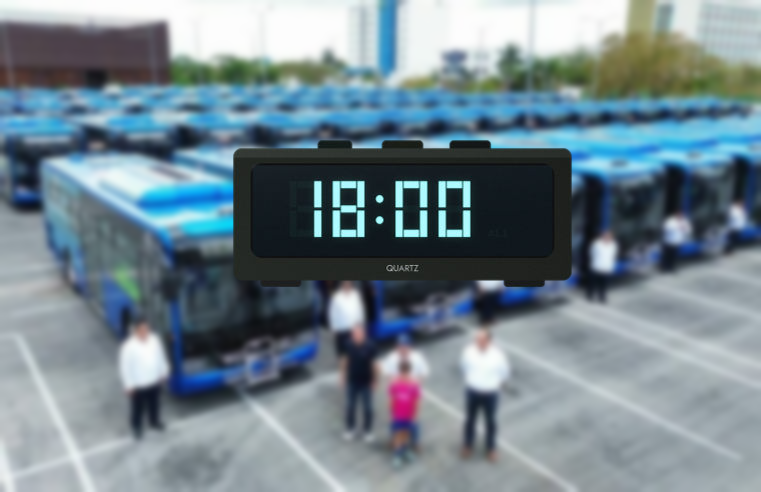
18:00
